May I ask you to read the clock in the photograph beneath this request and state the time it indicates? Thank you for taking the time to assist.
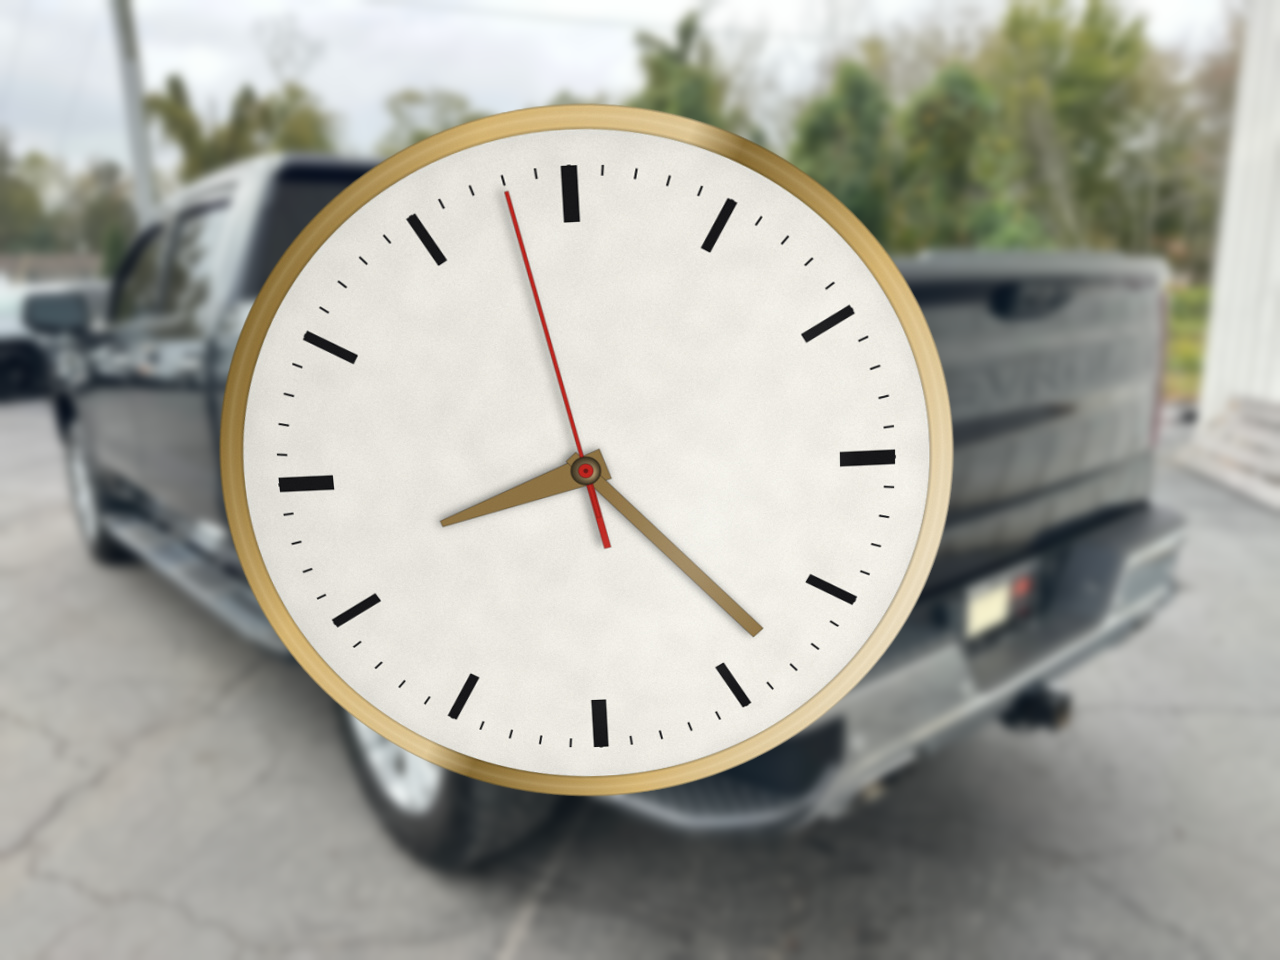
8:22:58
